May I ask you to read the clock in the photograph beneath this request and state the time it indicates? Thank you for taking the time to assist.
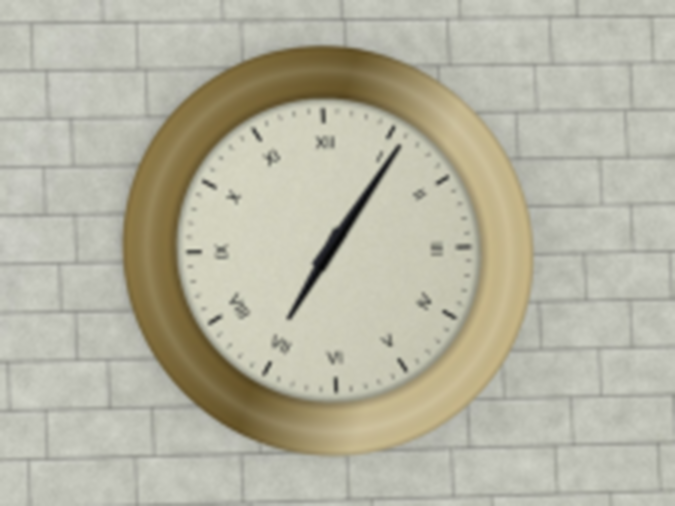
7:06
